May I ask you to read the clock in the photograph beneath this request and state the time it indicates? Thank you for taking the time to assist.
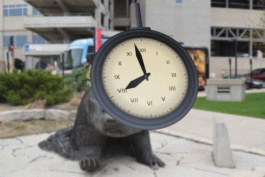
7:58
